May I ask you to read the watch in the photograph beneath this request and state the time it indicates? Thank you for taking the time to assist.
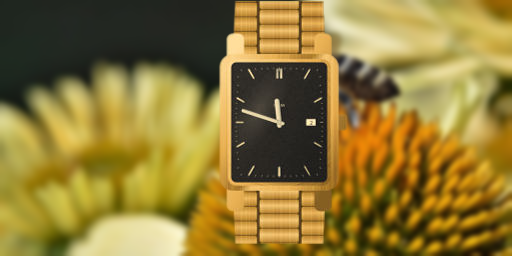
11:48
